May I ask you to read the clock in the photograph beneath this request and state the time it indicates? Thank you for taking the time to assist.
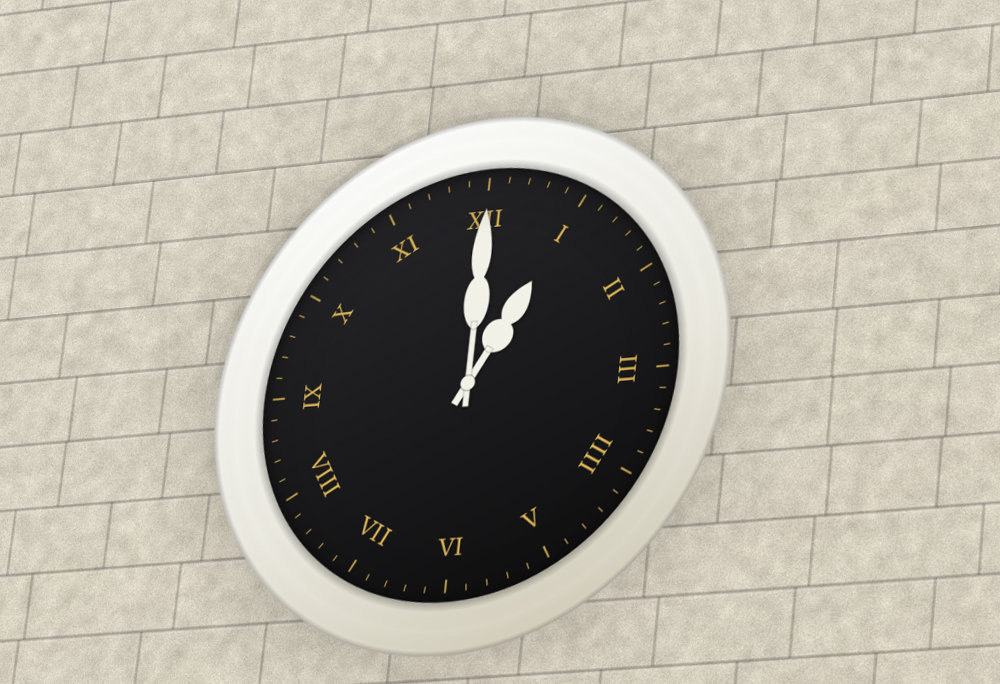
1:00
